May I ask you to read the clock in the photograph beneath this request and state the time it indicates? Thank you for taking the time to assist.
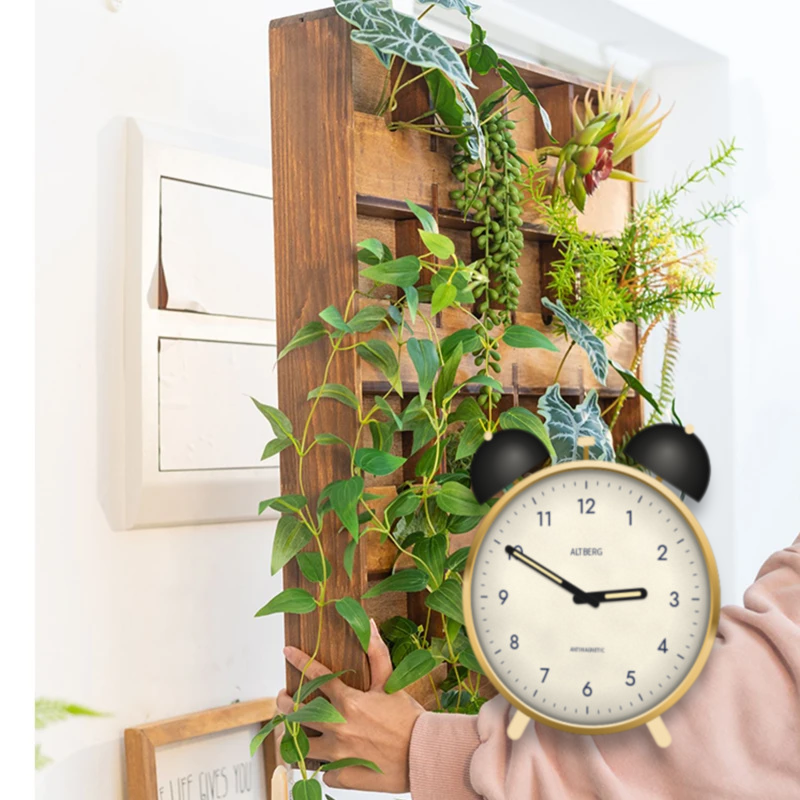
2:50
